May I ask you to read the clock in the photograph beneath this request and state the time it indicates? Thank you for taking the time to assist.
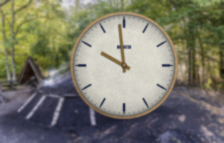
9:59
